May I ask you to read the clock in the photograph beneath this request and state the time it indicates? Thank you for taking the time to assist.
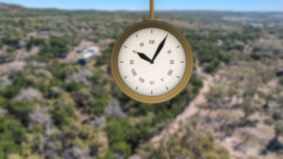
10:05
